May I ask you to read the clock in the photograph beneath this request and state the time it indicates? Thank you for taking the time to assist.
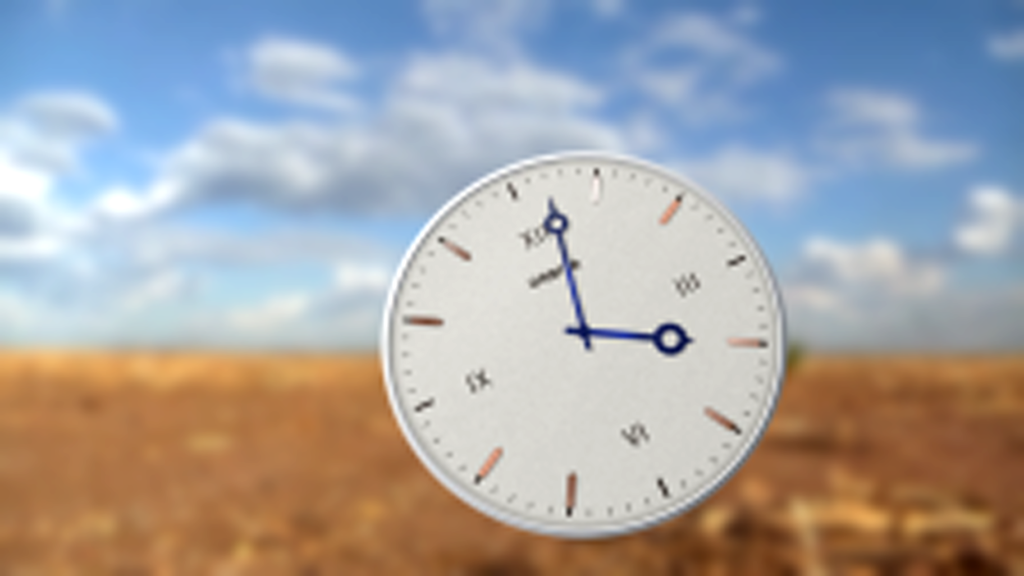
4:02
